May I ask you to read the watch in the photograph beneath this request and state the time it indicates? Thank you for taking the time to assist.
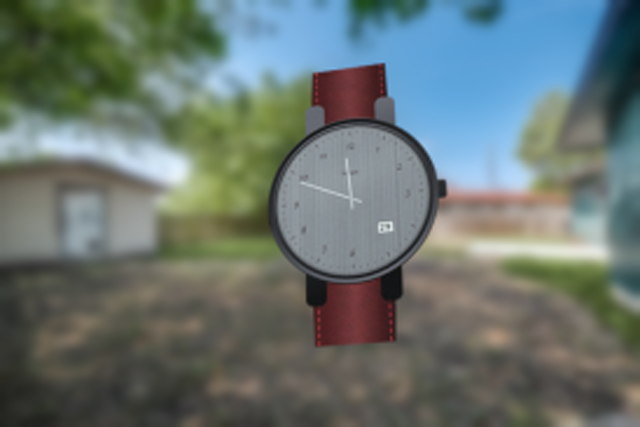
11:49
